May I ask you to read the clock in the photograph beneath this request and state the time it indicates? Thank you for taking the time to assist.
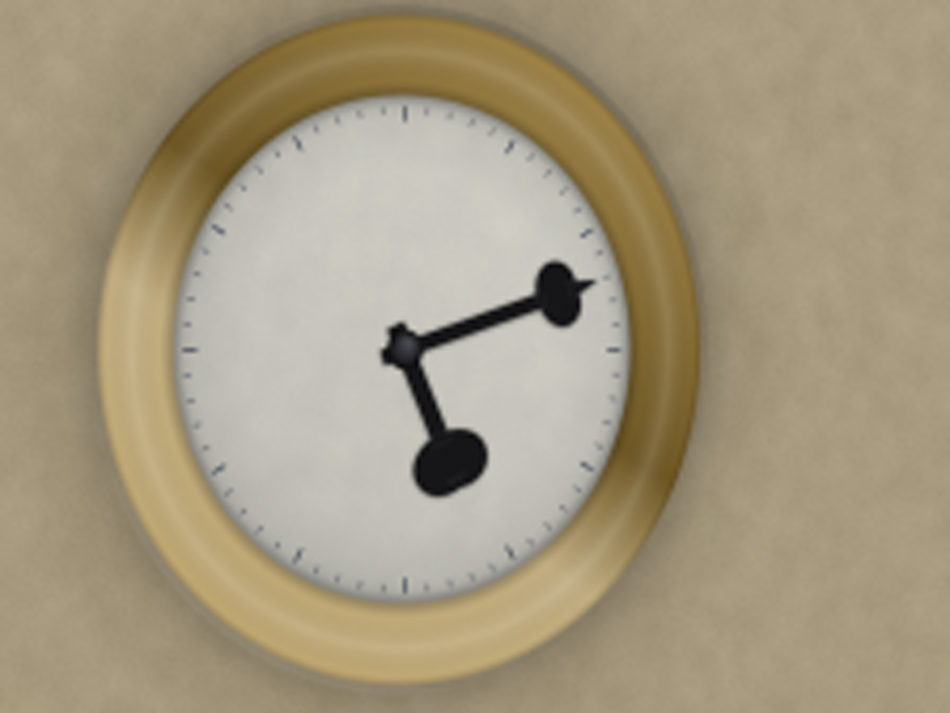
5:12
